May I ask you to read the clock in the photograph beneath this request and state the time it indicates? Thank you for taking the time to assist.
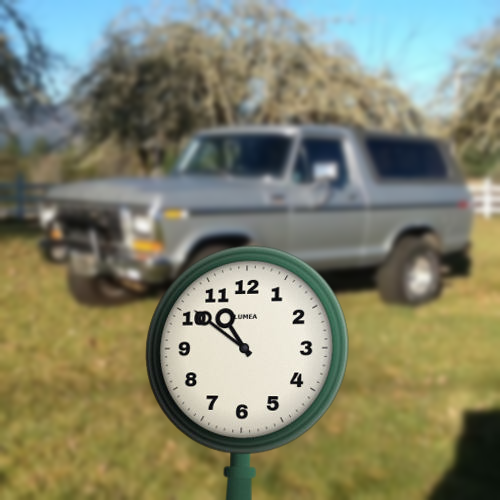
10:51
